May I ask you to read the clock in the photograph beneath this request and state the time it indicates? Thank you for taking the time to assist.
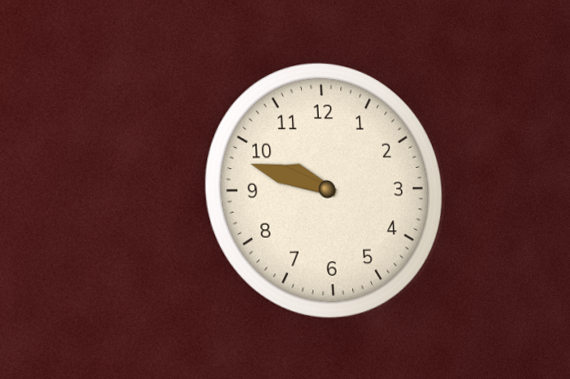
9:48
